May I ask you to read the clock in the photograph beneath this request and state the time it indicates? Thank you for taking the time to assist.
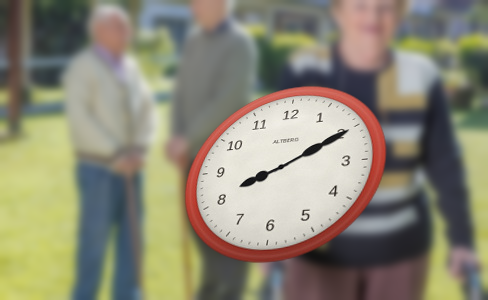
8:10
